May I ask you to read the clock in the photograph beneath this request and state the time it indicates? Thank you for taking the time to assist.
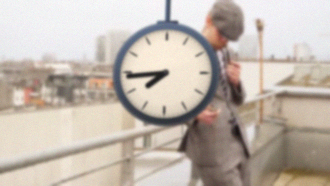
7:44
